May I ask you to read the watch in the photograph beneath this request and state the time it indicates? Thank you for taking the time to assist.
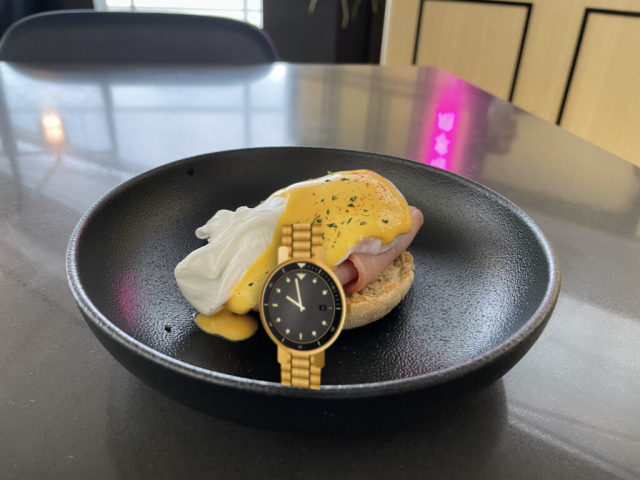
9:58
